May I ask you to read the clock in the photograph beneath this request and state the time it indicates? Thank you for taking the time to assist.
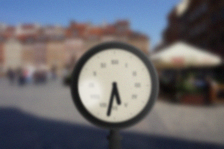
5:32
